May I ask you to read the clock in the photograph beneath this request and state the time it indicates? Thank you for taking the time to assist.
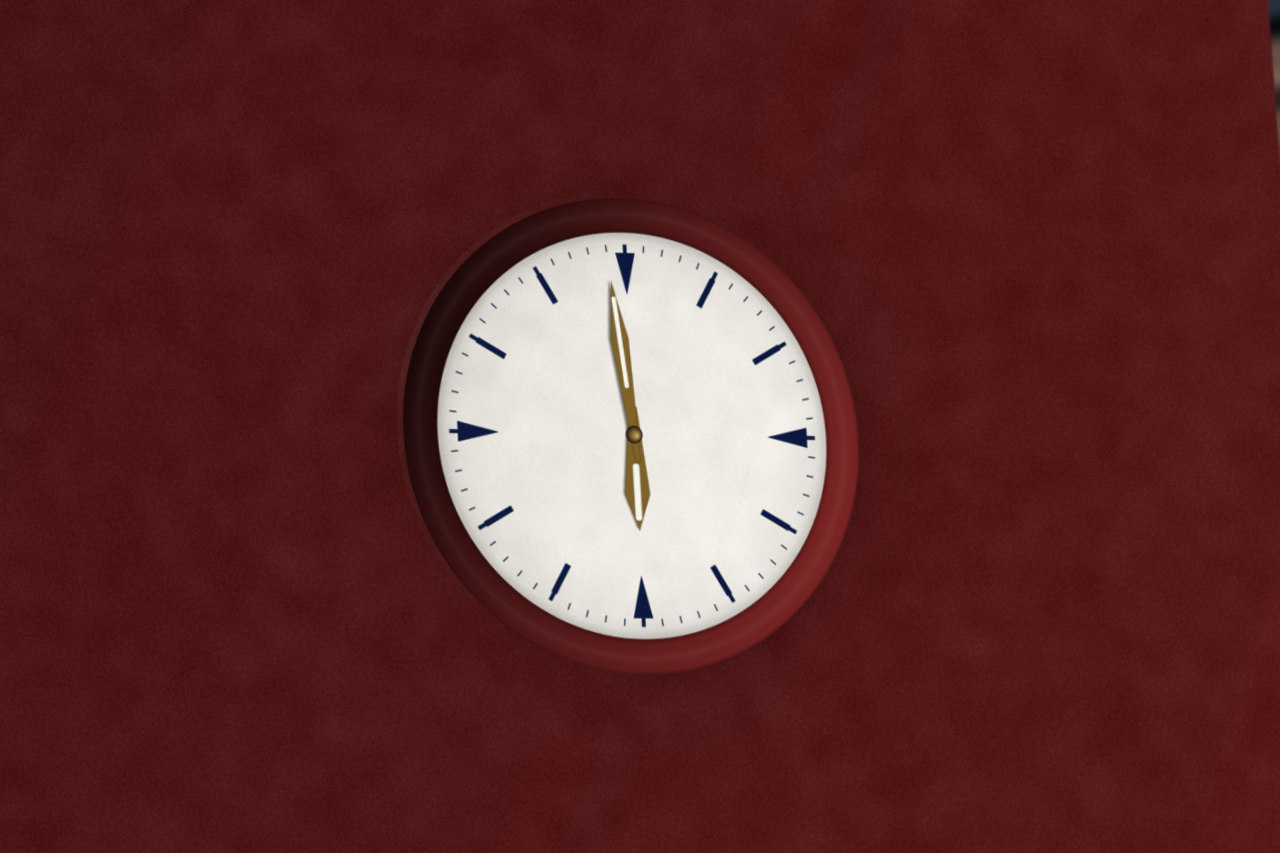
5:59
